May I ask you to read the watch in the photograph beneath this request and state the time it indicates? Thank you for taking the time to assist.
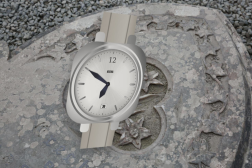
6:50
